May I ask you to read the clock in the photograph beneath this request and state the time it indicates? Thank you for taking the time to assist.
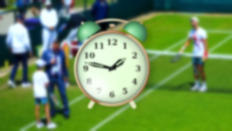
1:47
